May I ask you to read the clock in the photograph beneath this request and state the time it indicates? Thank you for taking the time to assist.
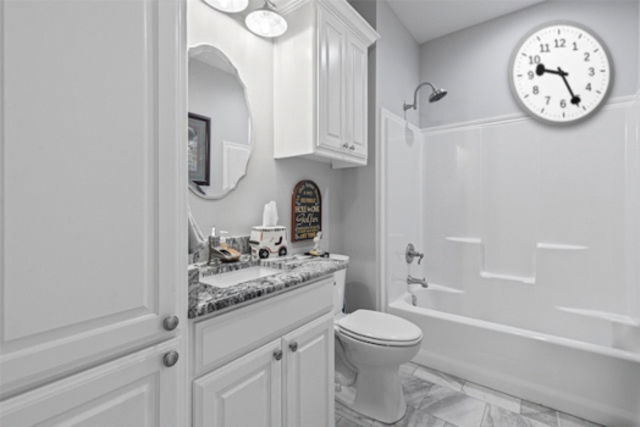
9:26
